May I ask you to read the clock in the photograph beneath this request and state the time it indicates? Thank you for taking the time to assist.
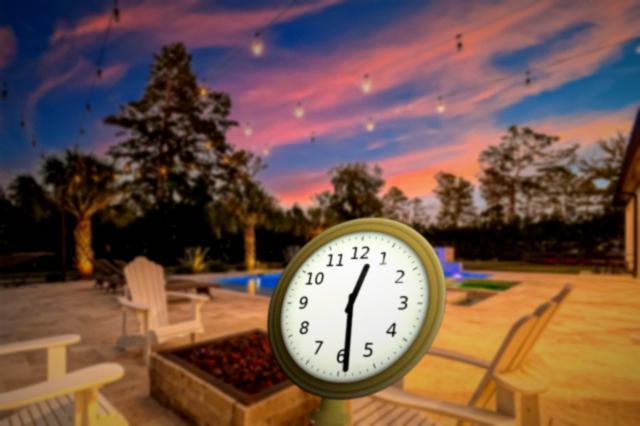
12:29
